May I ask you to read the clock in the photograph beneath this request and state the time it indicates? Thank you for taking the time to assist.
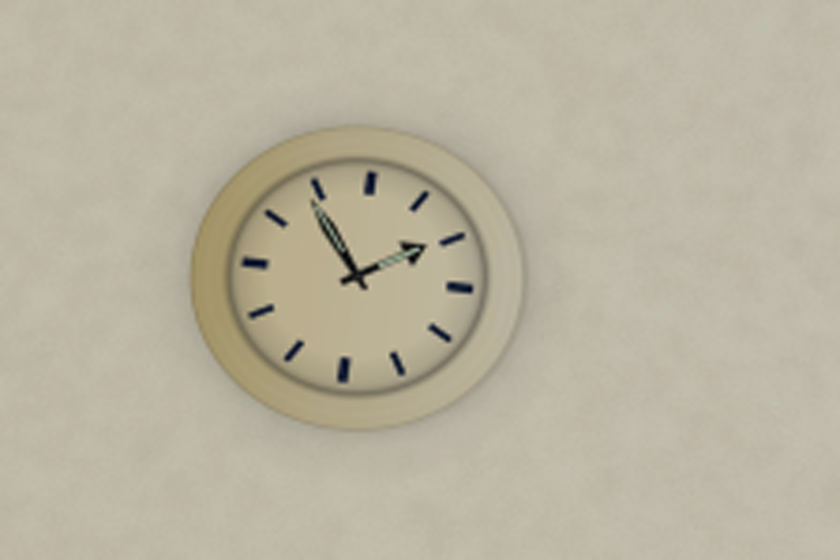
1:54
